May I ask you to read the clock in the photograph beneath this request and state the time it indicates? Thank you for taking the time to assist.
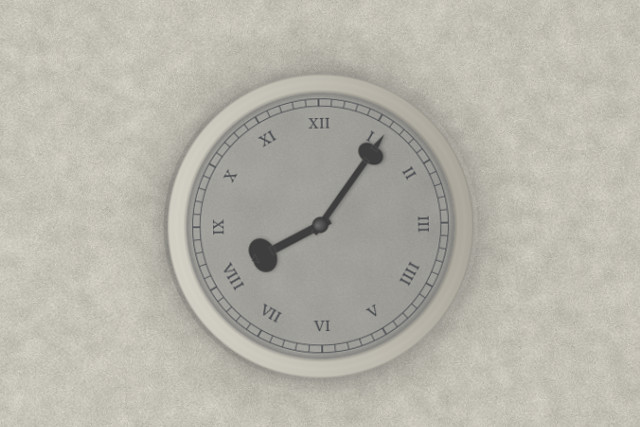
8:06
